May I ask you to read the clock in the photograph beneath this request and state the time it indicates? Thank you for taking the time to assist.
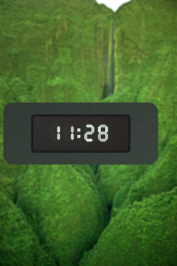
11:28
